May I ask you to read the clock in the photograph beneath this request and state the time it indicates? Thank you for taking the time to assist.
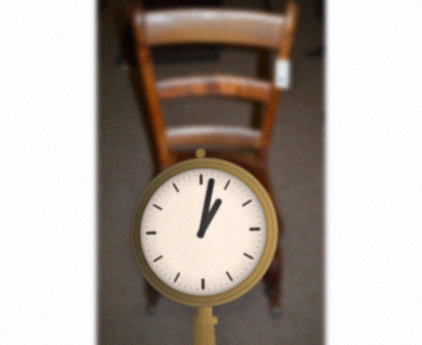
1:02
